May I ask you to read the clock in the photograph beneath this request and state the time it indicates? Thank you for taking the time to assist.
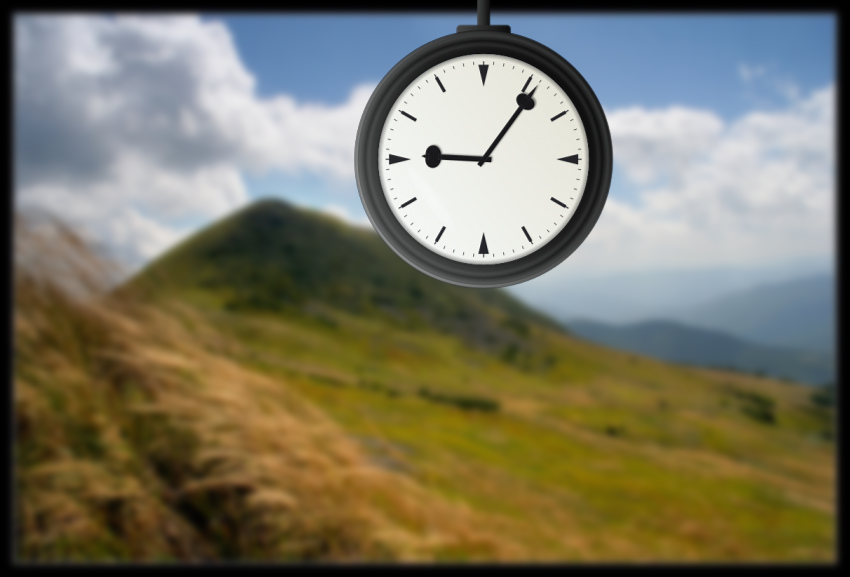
9:06
